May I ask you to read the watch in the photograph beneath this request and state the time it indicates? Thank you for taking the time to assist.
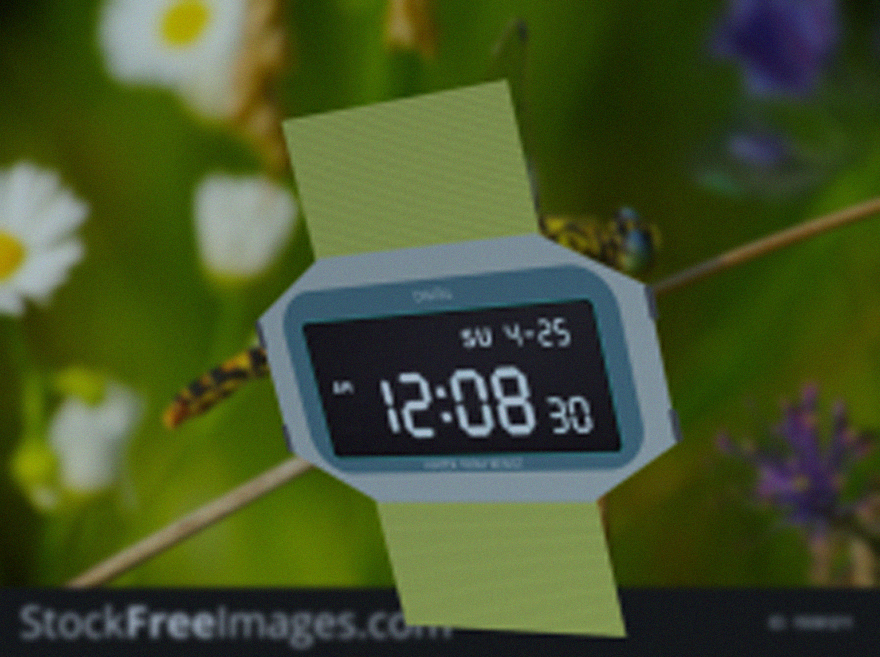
12:08:30
